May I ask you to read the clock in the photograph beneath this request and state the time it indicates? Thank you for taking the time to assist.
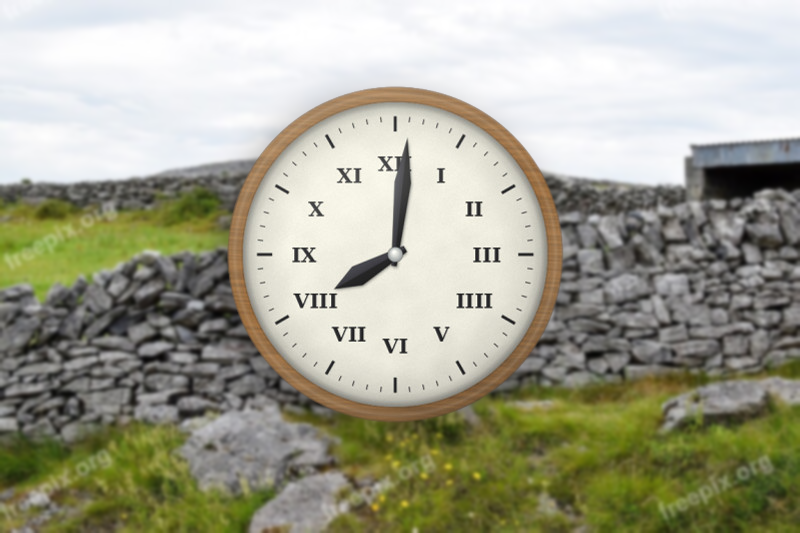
8:01
